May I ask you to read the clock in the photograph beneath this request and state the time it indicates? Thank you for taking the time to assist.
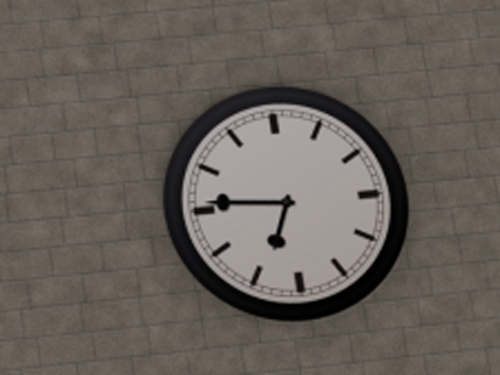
6:46
